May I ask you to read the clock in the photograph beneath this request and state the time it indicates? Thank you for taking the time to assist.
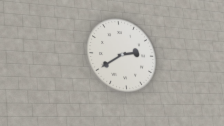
2:40
